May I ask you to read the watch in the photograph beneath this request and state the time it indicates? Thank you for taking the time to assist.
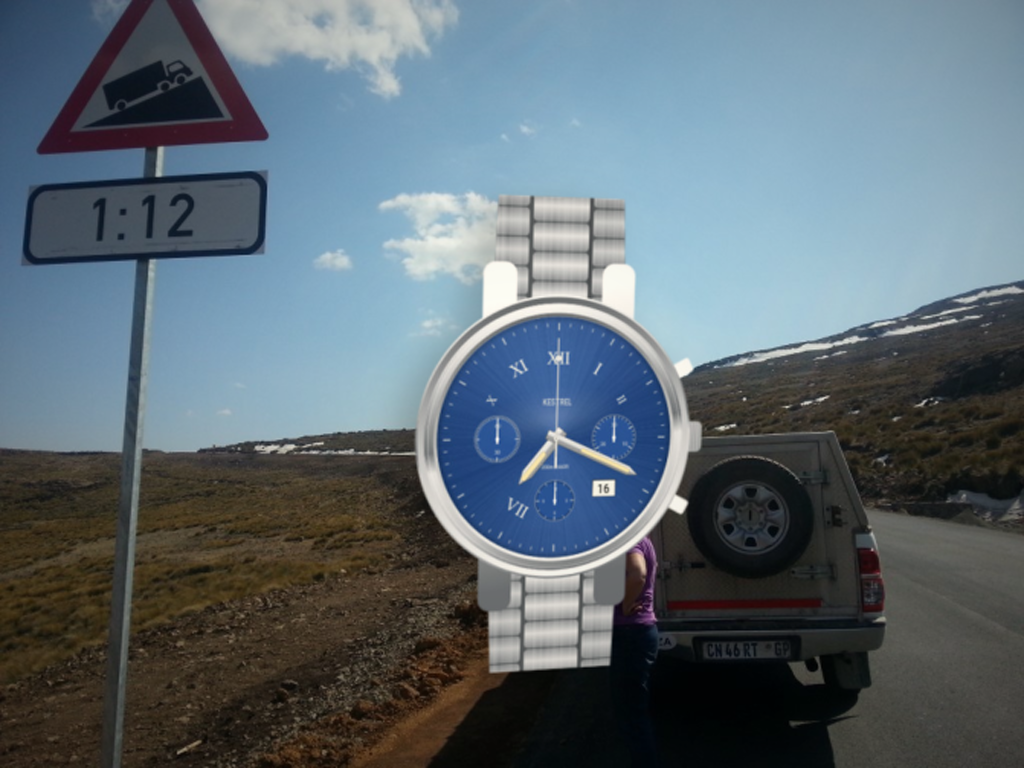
7:19
